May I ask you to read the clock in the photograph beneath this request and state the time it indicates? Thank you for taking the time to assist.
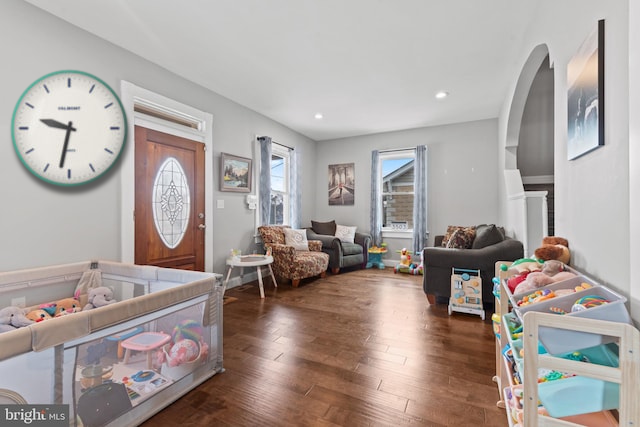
9:32
